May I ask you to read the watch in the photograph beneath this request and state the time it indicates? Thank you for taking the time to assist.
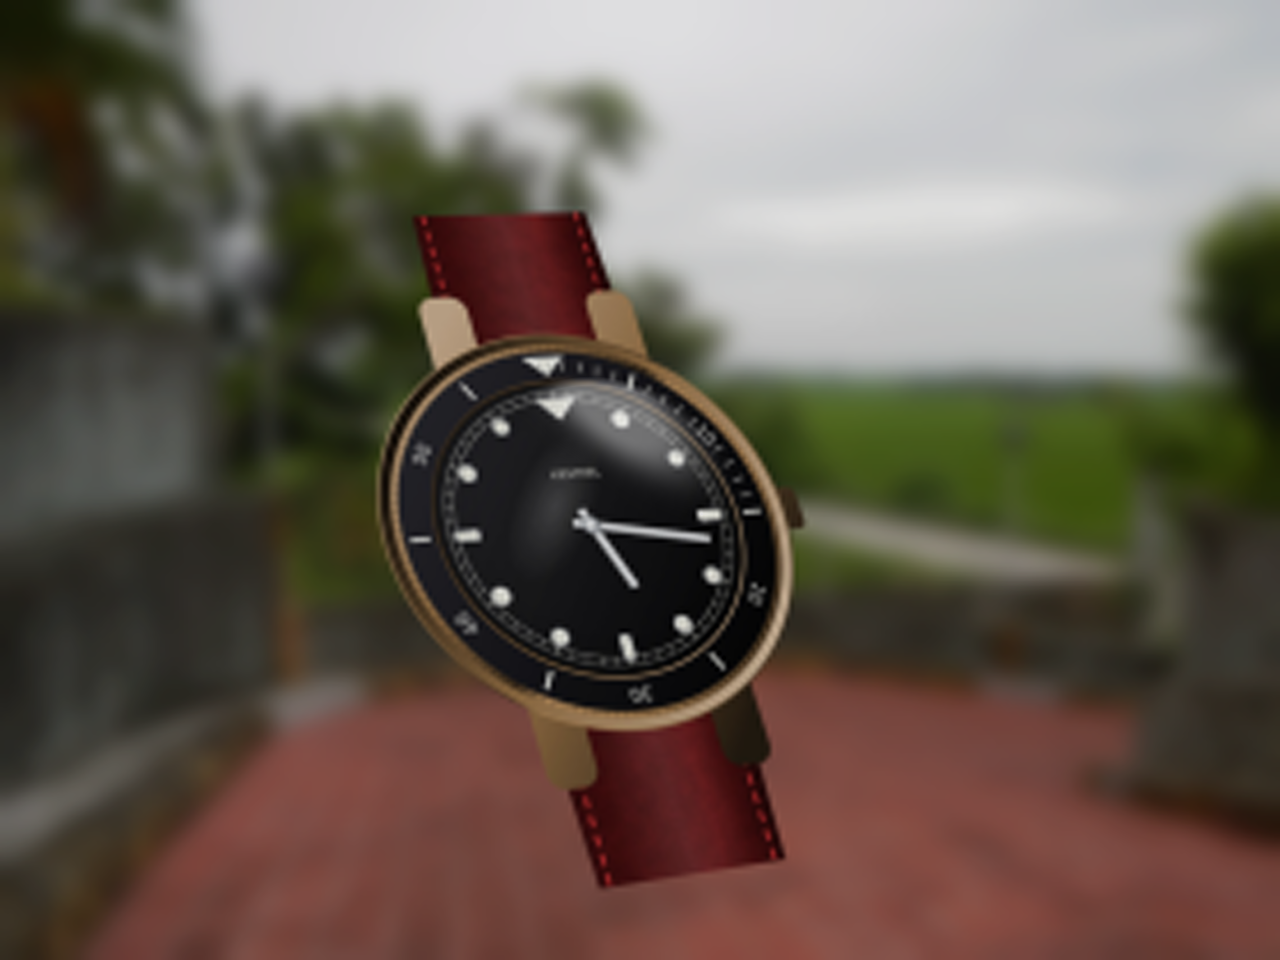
5:17
